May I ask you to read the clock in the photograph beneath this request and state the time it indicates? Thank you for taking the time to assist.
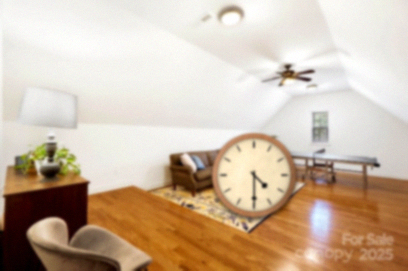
4:30
